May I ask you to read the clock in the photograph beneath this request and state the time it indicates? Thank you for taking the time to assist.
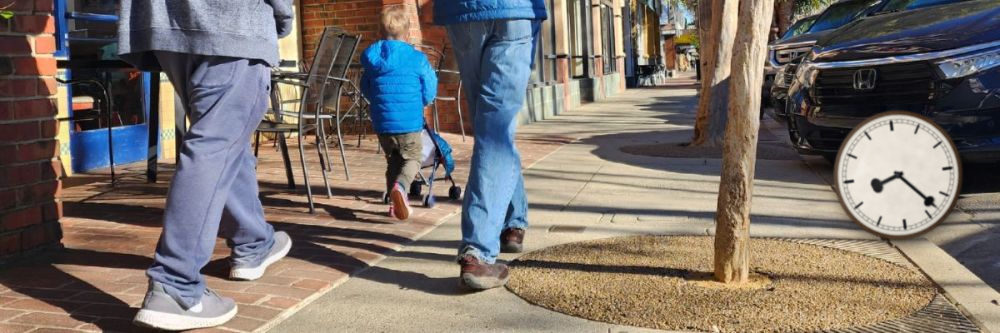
8:23
